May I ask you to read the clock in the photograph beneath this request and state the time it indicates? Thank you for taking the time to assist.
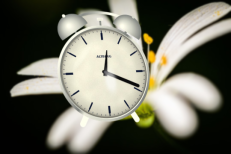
12:19
